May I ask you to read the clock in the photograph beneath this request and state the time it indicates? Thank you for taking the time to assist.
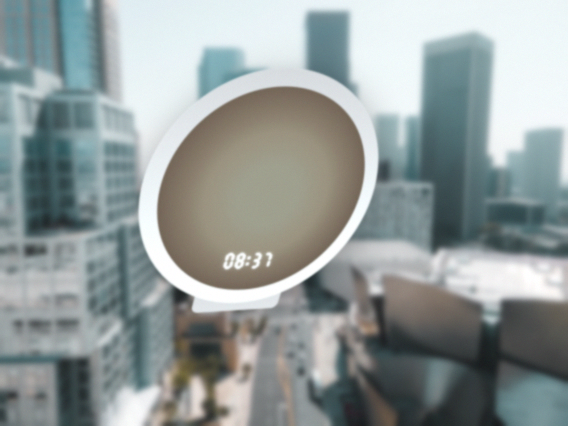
8:37
